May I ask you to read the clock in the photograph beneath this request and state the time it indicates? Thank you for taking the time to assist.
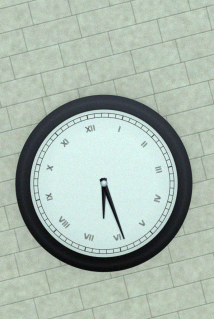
6:29
